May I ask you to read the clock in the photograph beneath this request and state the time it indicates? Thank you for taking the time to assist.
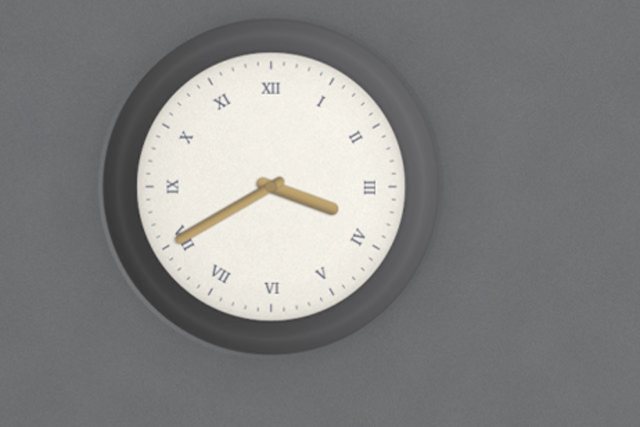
3:40
